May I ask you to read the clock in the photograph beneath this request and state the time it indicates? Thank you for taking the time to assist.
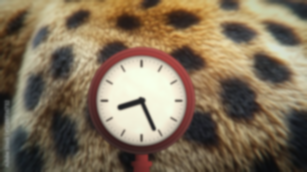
8:26
